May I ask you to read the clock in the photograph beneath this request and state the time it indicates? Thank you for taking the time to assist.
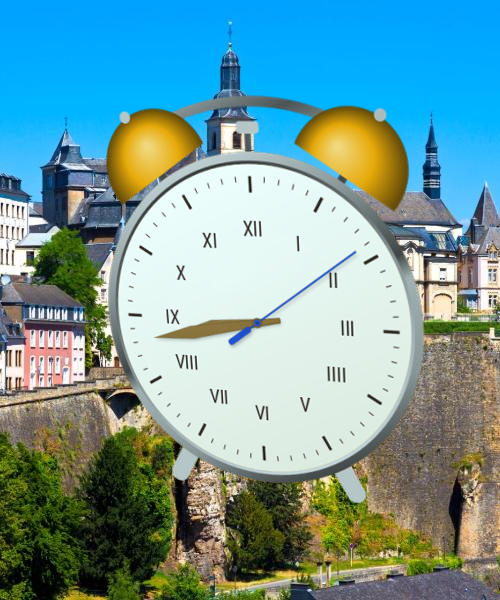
8:43:09
